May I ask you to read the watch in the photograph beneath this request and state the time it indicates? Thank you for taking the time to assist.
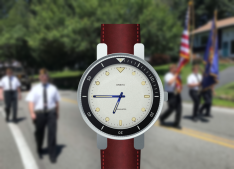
6:45
